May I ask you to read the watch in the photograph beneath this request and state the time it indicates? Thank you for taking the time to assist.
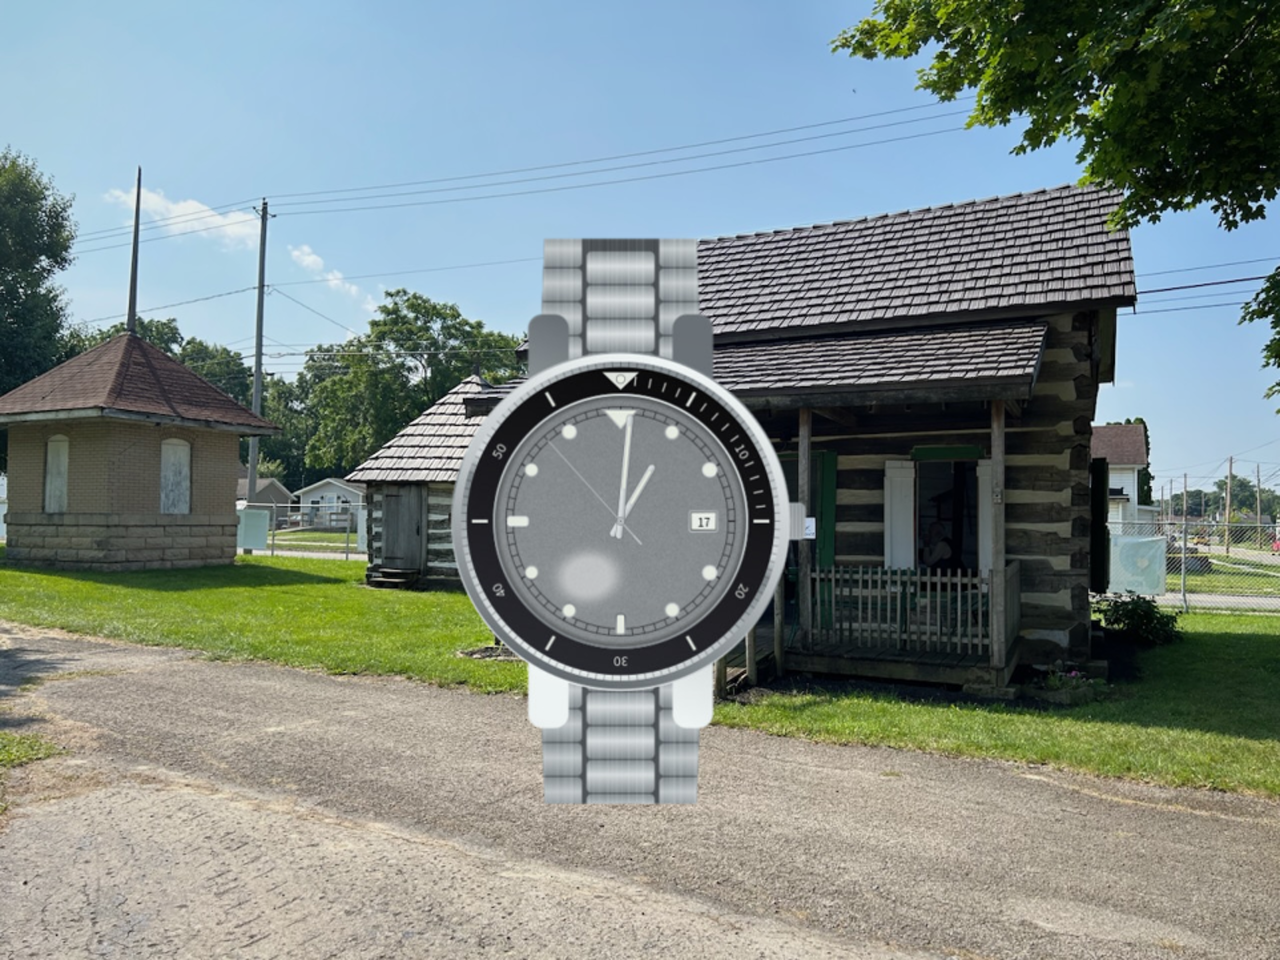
1:00:53
